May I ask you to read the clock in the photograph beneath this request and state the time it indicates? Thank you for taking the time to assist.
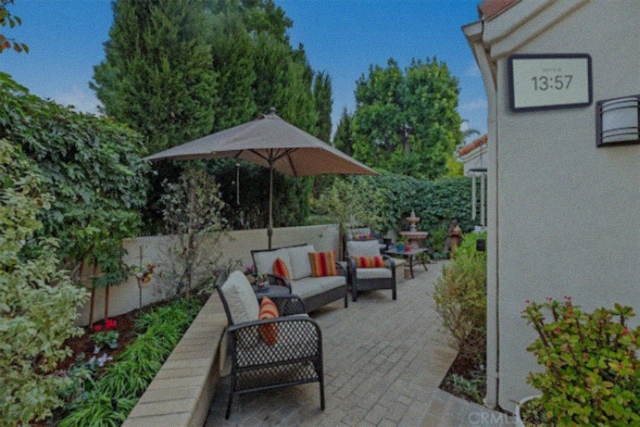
13:57
